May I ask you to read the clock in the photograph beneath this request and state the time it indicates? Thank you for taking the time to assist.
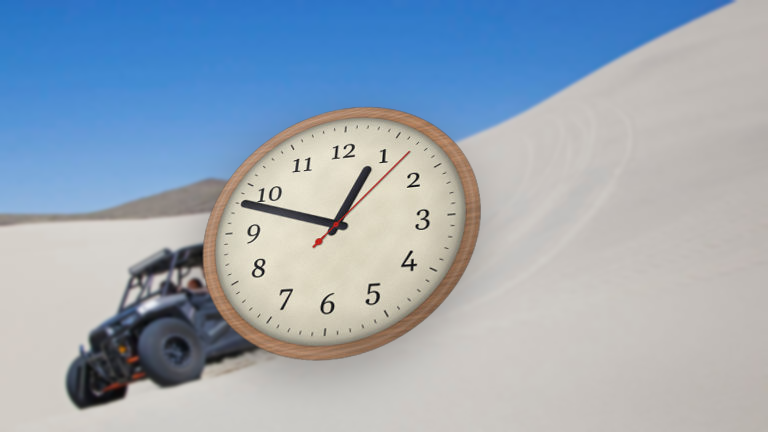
12:48:07
